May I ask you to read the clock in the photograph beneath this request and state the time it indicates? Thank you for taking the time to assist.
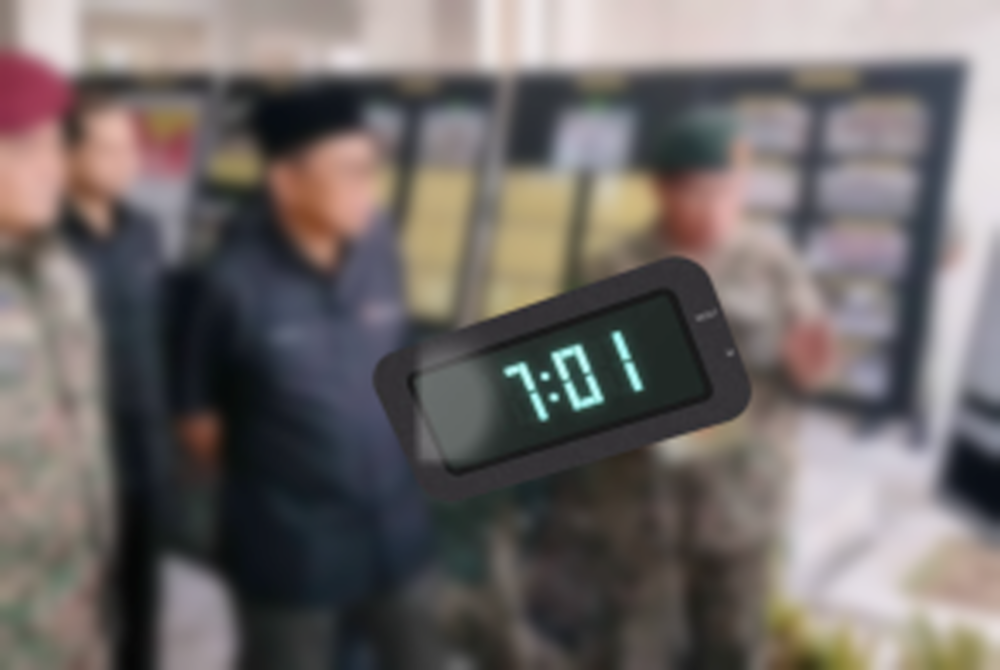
7:01
